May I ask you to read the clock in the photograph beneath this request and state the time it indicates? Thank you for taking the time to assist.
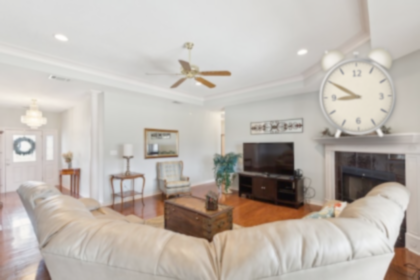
8:50
